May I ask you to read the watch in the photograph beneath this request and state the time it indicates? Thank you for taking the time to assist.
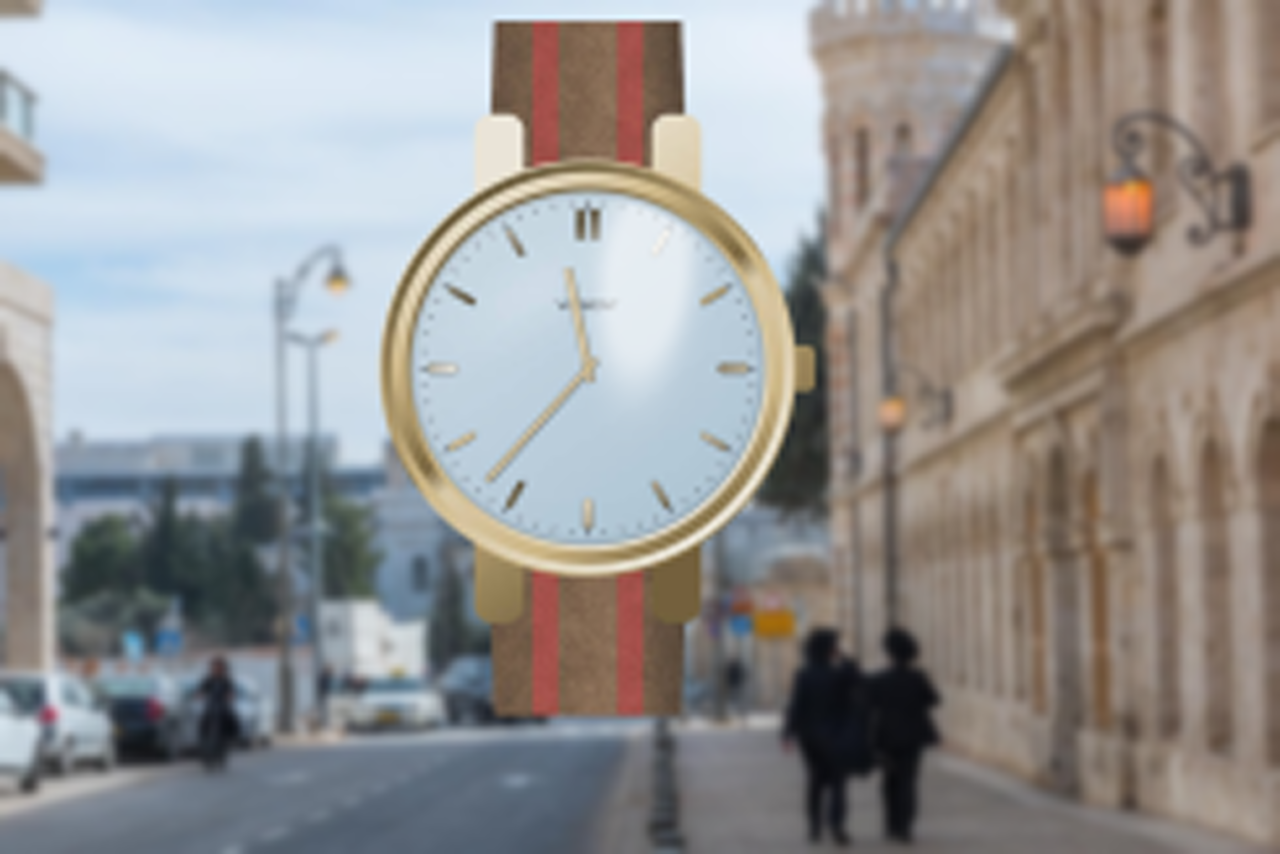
11:37
